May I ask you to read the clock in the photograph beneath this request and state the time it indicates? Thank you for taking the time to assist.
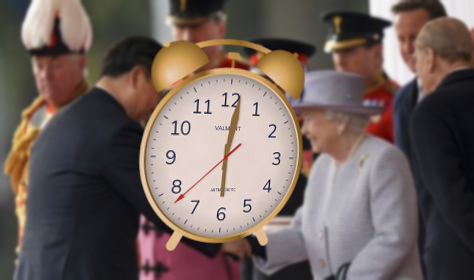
6:01:38
